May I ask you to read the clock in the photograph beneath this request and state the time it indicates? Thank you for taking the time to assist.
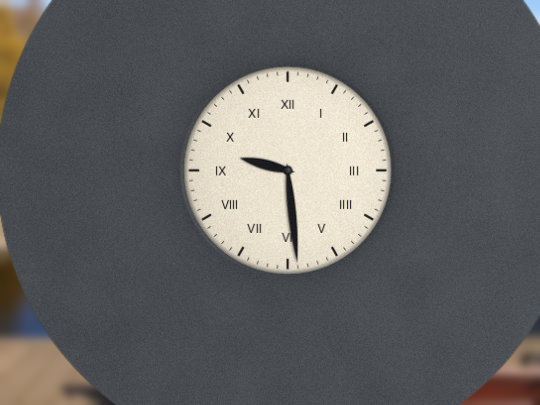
9:29
